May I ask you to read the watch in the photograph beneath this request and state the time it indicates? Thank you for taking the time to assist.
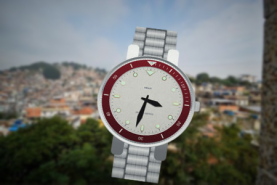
3:32
